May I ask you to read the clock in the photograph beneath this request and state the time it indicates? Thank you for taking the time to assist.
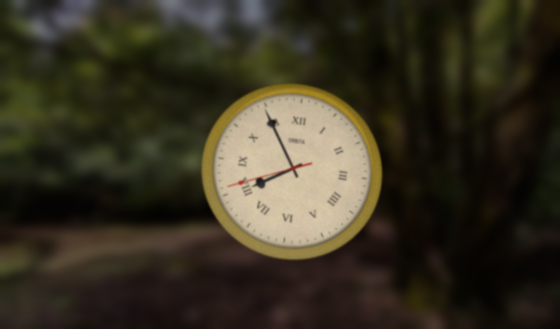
7:54:41
